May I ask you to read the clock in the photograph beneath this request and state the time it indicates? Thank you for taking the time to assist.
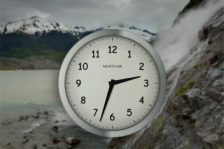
2:33
